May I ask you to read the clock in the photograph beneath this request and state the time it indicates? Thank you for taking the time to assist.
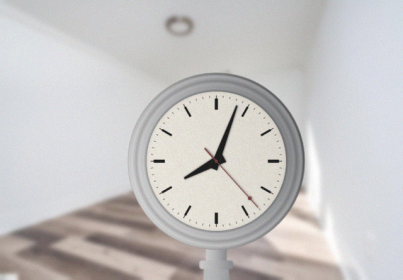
8:03:23
